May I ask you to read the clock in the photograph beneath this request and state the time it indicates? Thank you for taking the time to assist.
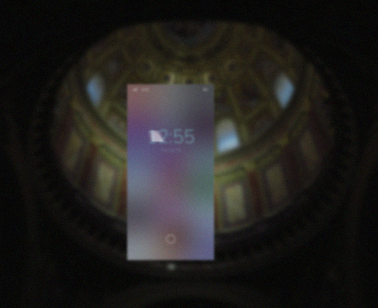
12:55
